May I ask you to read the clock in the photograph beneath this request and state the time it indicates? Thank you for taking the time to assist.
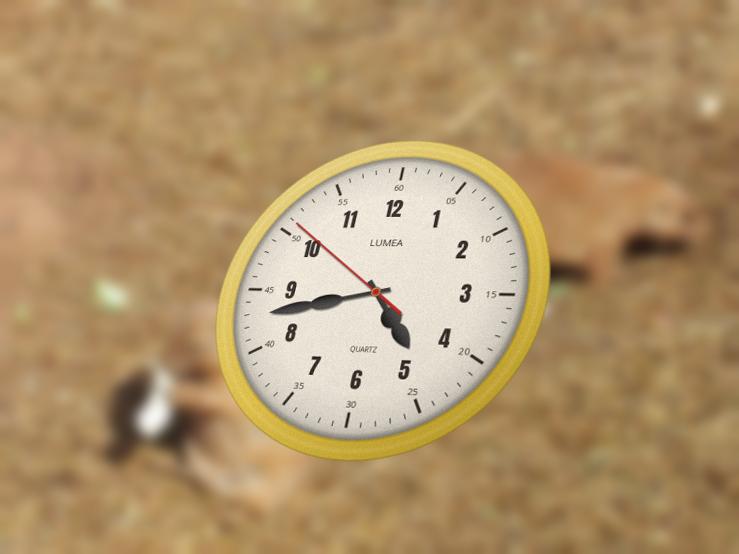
4:42:51
